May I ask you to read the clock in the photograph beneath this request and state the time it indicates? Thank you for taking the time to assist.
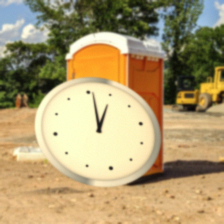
1:01
